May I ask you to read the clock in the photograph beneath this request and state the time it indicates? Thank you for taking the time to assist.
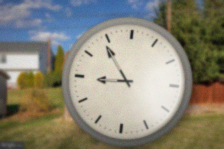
8:54
